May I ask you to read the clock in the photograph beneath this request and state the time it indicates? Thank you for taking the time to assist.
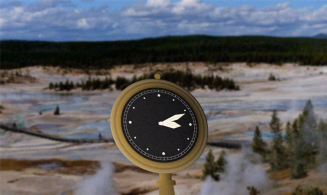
3:11
